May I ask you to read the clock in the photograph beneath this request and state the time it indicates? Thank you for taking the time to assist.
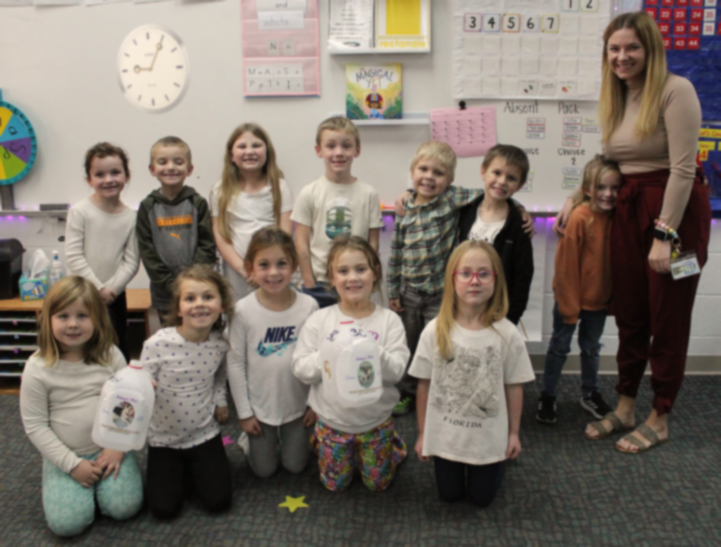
9:05
